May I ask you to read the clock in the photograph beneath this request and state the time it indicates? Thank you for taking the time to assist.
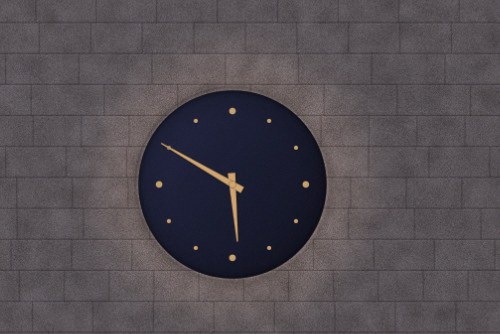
5:50
